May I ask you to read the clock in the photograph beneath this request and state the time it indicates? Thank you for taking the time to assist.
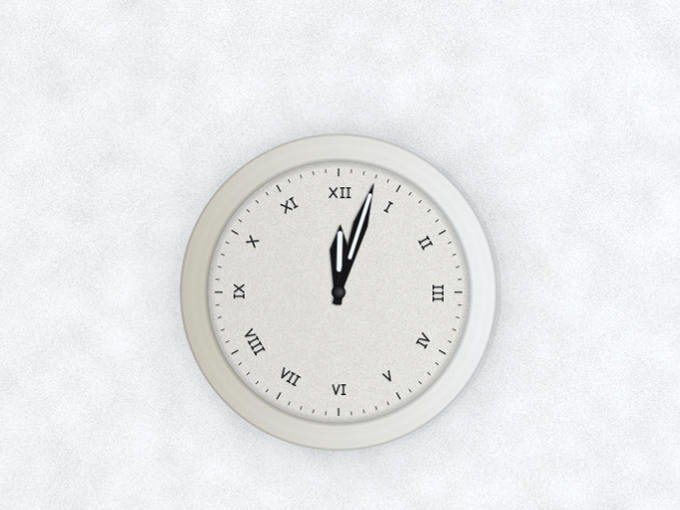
12:03
